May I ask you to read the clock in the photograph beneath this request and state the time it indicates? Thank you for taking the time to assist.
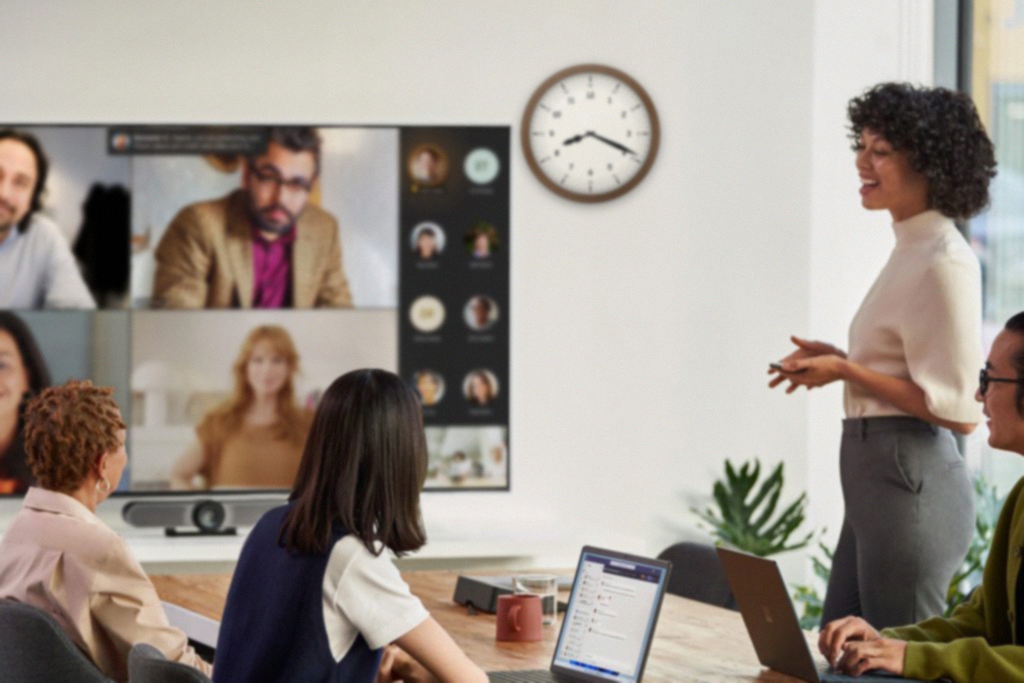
8:19
